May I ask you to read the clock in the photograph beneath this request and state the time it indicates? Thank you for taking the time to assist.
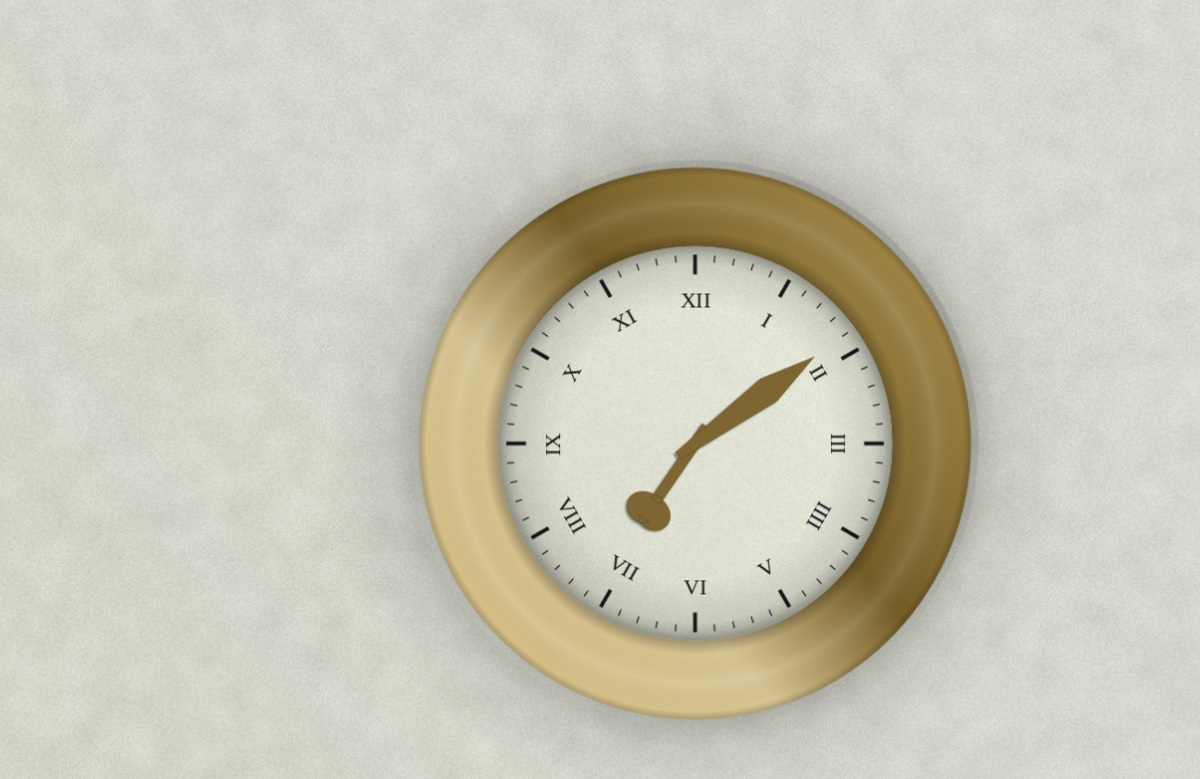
7:09
